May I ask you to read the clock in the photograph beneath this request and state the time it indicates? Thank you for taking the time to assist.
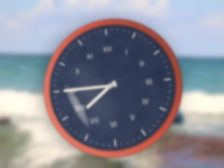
7:45
